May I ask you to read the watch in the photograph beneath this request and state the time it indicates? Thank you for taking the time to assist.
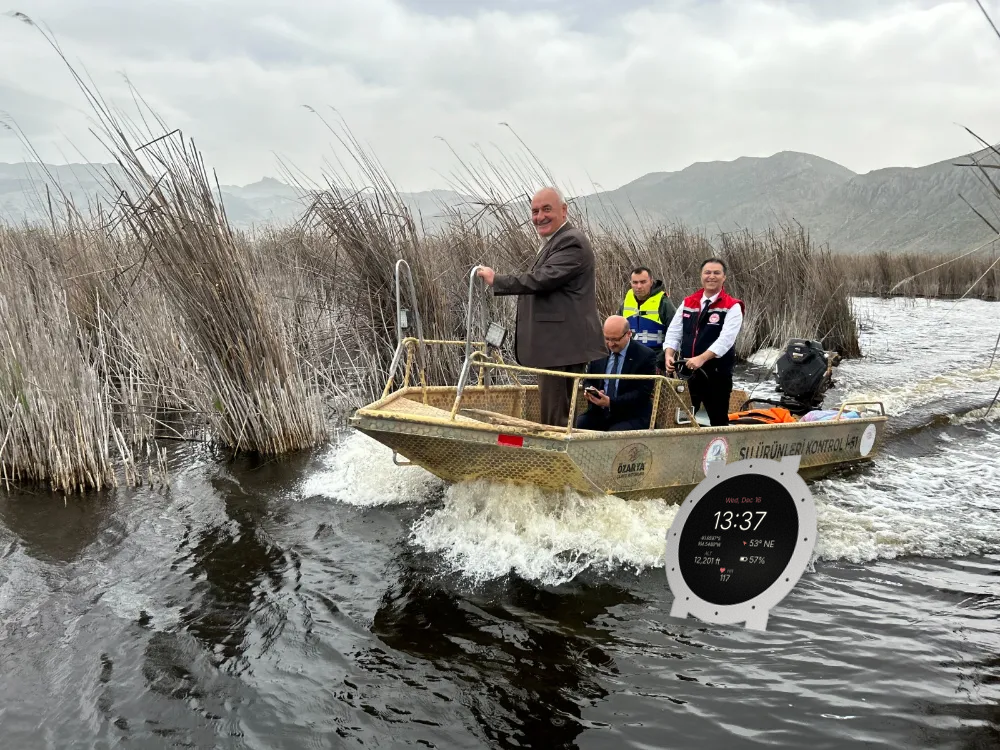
13:37
